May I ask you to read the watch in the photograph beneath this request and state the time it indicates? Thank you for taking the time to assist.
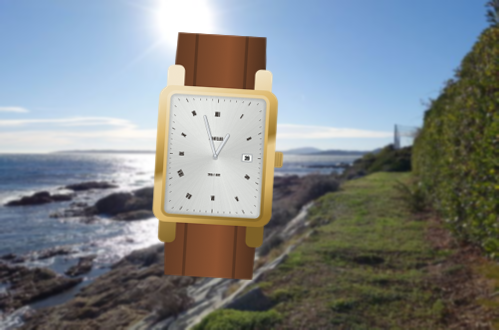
12:57
